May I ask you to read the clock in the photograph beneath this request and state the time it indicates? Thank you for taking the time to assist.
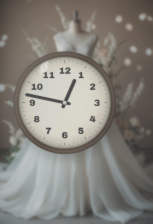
12:47
